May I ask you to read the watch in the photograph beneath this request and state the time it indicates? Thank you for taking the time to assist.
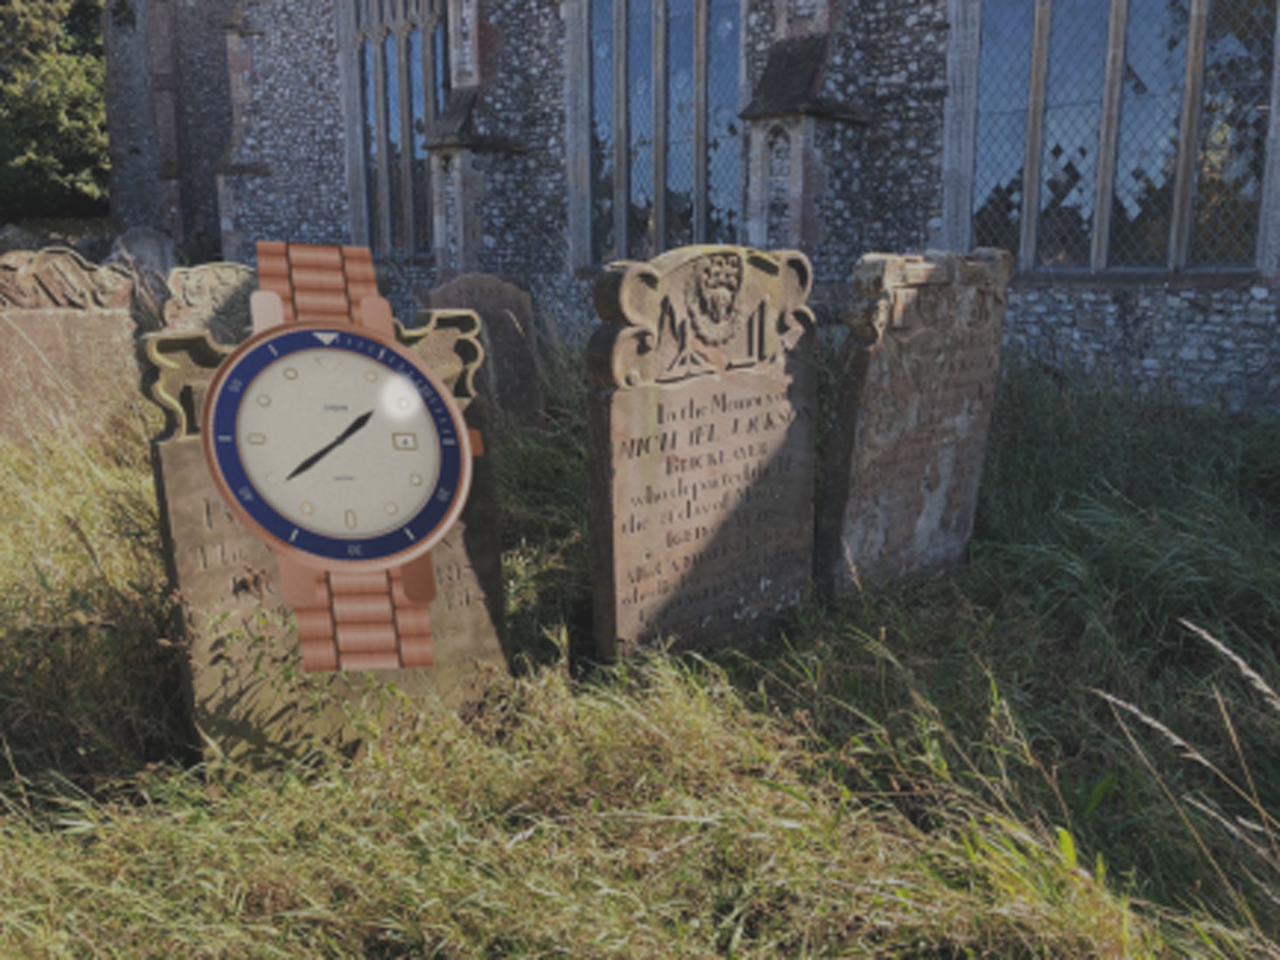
1:39
